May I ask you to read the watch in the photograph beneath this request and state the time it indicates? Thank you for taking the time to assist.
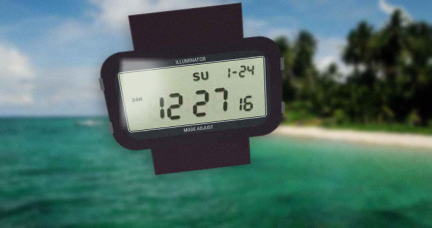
12:27:16
